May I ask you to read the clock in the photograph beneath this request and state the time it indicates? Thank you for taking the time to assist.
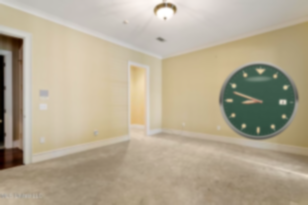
8:48
